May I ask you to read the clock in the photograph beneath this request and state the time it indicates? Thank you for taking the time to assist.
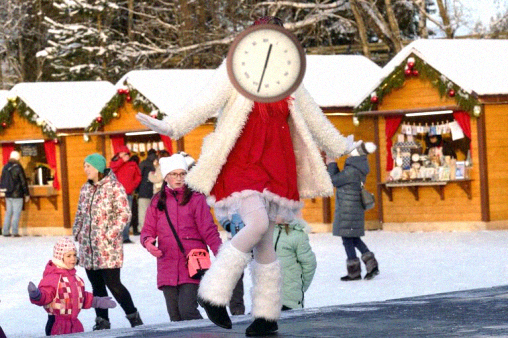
12:33
